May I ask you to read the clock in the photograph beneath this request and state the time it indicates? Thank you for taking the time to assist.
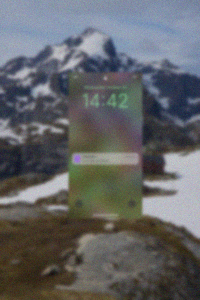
14:42
